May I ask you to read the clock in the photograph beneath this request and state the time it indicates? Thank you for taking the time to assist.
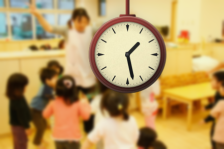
1:28
